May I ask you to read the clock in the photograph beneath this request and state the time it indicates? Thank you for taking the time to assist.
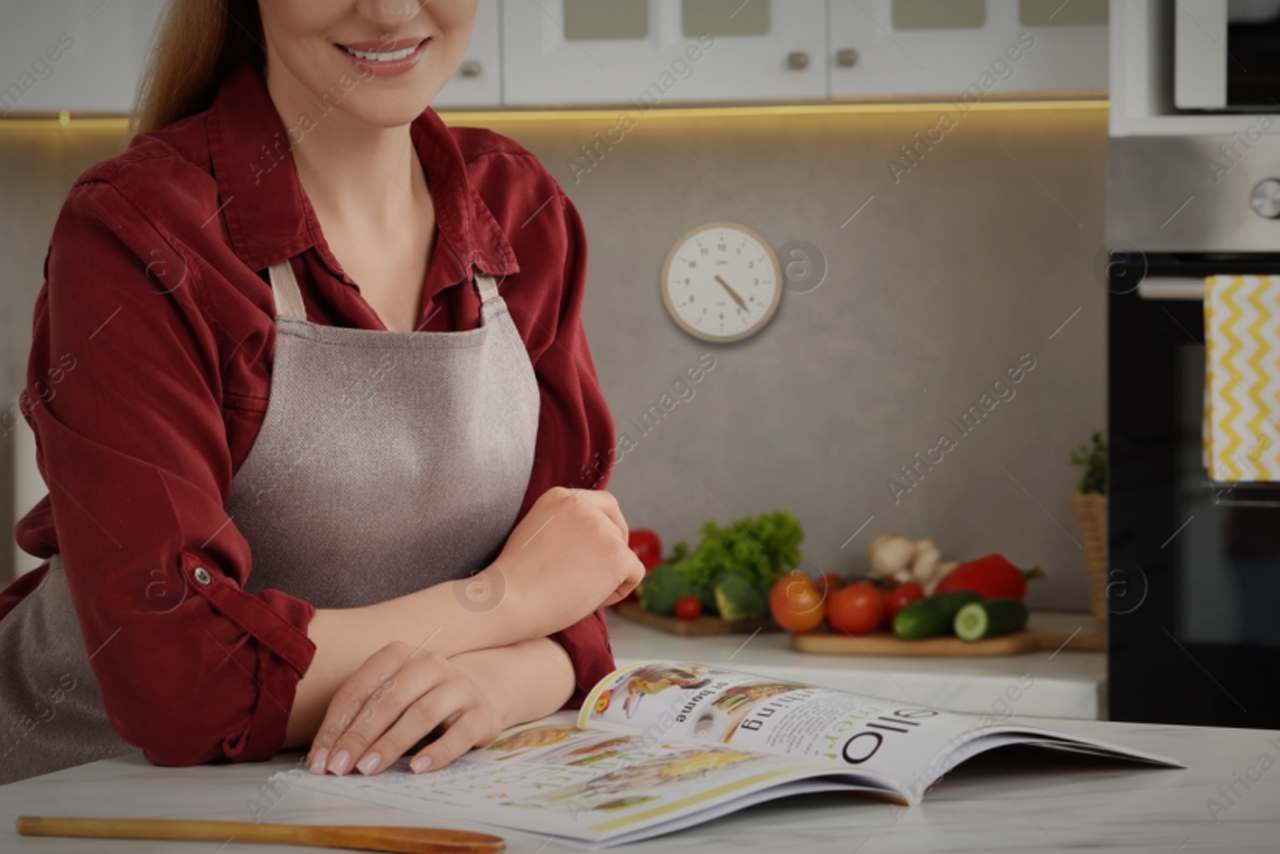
4:23
